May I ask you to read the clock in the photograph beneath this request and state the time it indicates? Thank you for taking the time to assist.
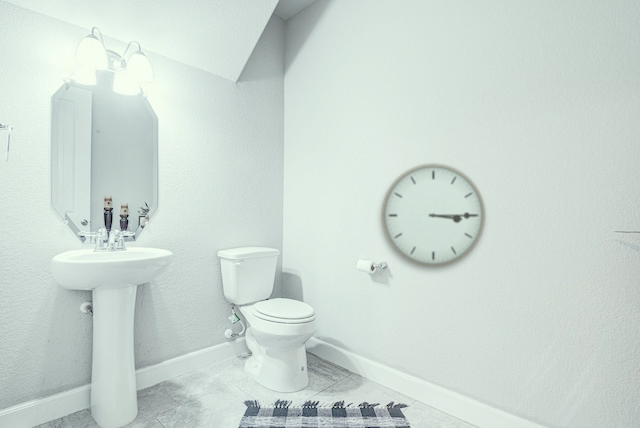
3:15
